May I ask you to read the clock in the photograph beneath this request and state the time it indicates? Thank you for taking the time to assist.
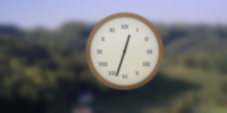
12:33
